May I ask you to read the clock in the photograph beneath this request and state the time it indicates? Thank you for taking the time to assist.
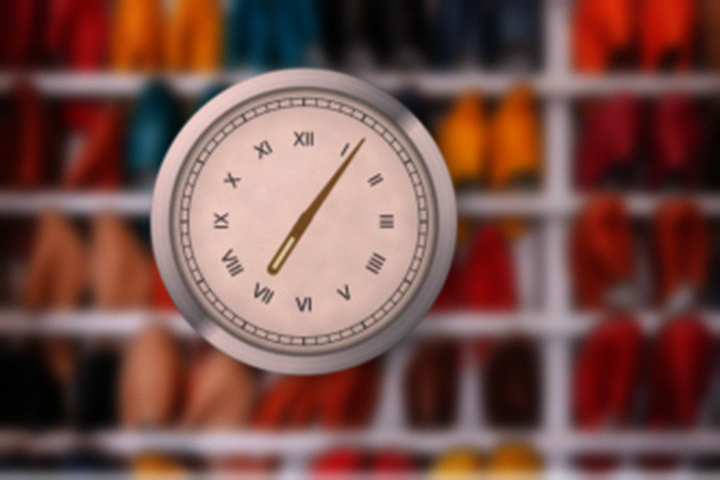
7:06
